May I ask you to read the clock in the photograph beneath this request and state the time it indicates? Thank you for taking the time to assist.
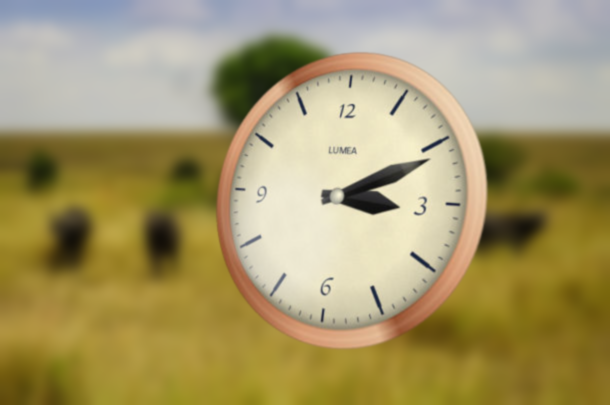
3:11
